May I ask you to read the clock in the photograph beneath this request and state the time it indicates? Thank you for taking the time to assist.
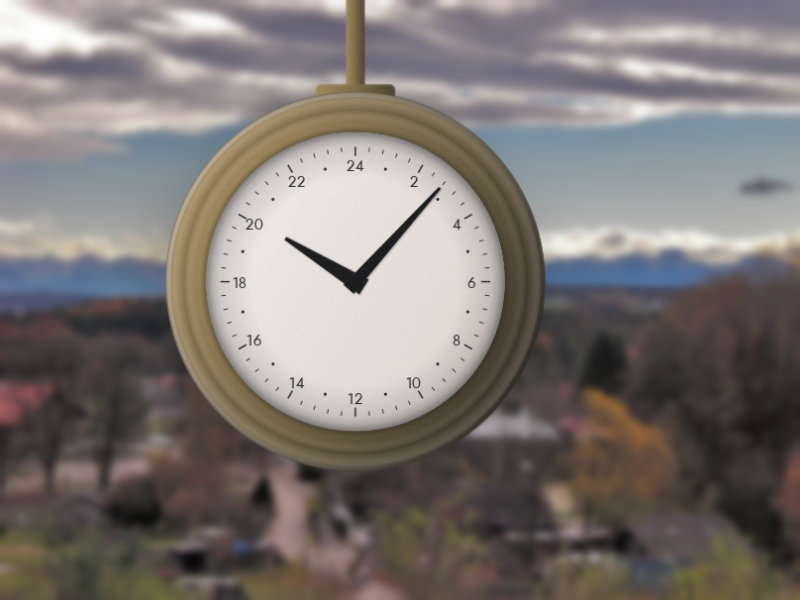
20:07
